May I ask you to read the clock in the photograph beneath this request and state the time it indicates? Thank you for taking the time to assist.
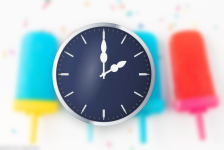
2:00
